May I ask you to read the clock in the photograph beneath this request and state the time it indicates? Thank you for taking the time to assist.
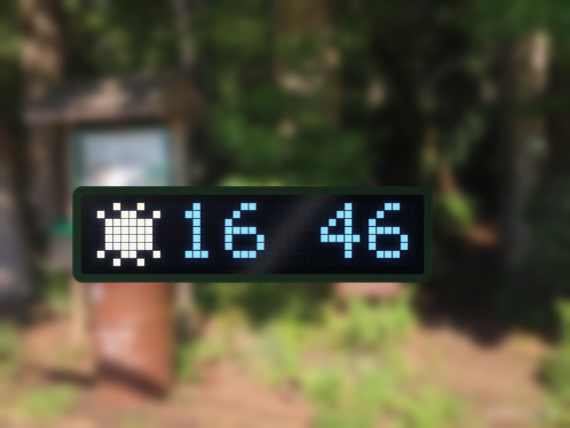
16:46
